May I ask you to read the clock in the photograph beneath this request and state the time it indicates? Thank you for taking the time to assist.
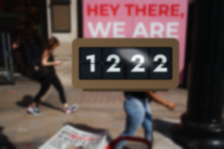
12:22
